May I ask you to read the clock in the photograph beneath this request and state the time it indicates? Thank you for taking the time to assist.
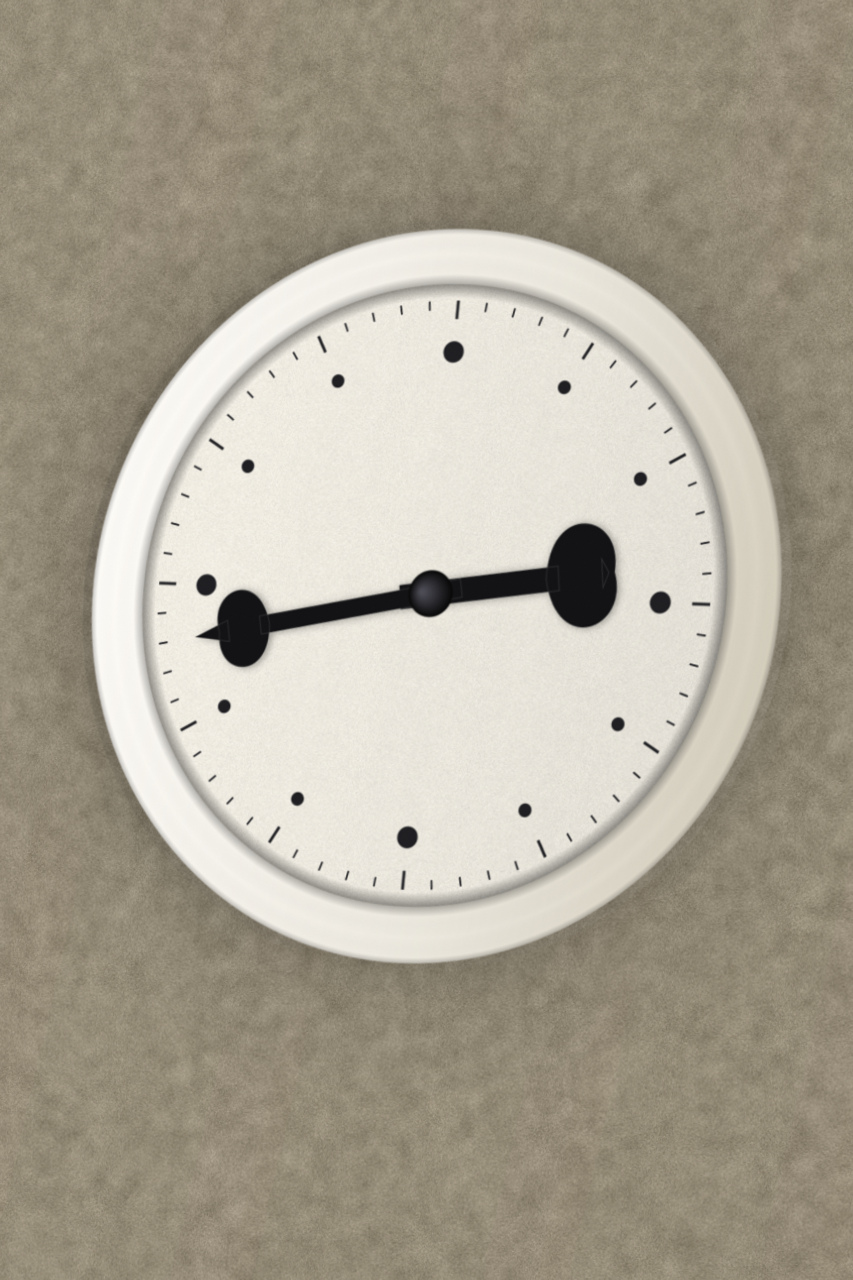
2:43
